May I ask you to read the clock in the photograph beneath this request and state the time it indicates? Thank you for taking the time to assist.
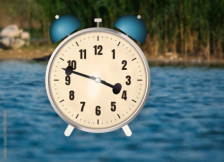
3:48
